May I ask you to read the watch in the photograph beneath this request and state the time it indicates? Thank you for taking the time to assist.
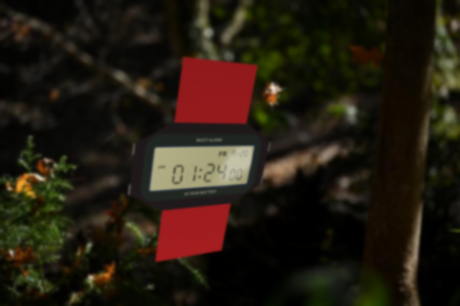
1:24:00
